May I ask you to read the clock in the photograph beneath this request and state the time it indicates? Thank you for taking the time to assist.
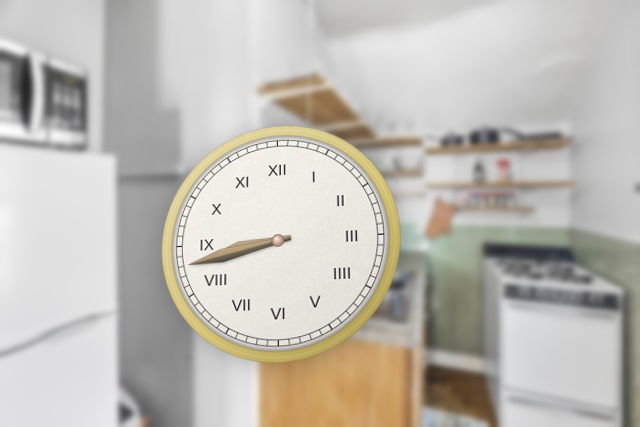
8:43
